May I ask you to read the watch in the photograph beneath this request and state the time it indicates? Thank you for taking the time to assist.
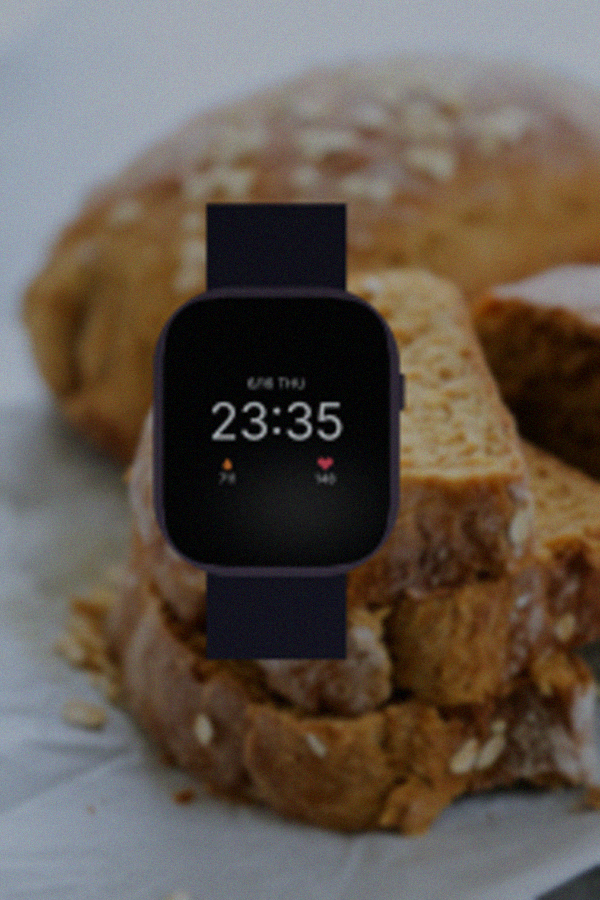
23:35
